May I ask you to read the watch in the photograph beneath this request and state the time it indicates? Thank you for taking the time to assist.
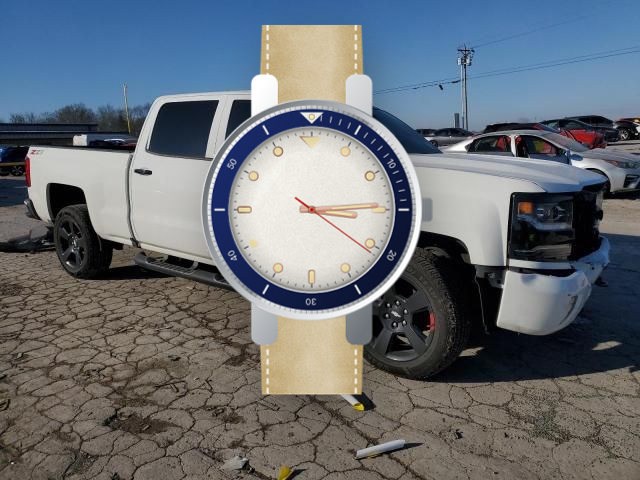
3:14:21
